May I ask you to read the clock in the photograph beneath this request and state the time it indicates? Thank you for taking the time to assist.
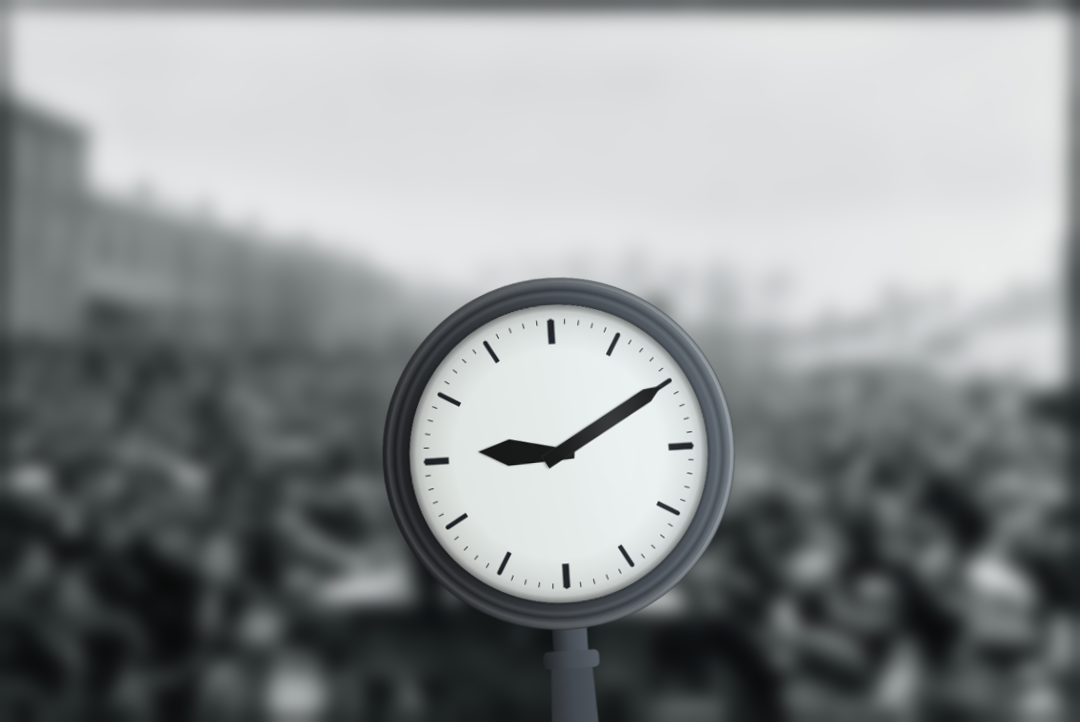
9:10
